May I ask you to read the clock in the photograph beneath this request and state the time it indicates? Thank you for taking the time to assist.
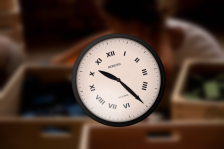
10:25
